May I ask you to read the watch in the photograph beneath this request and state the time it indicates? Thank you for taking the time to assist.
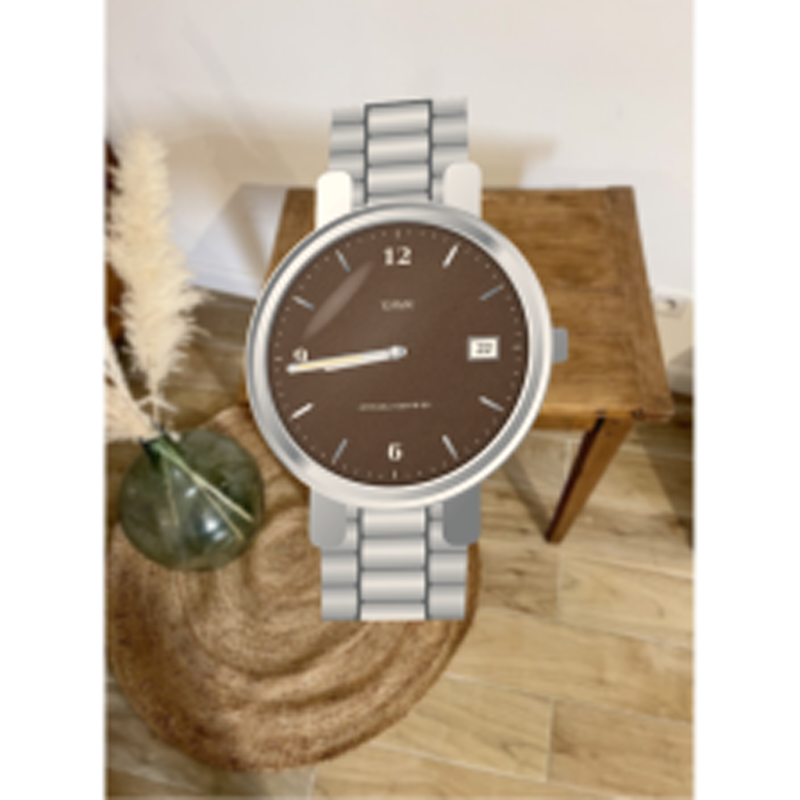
8:44
